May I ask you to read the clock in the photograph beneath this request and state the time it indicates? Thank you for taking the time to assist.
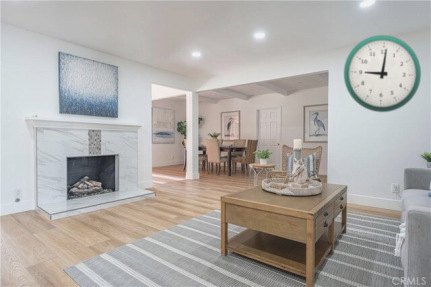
9:01
